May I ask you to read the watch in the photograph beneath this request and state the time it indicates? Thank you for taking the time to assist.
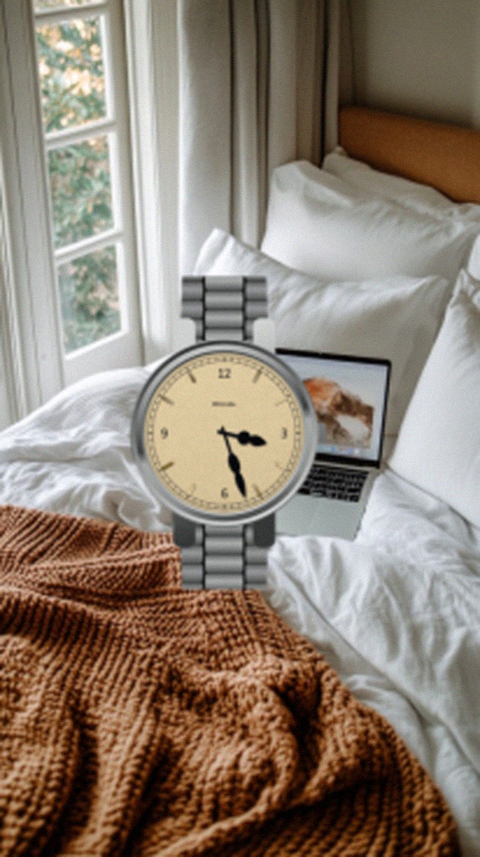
3:27
